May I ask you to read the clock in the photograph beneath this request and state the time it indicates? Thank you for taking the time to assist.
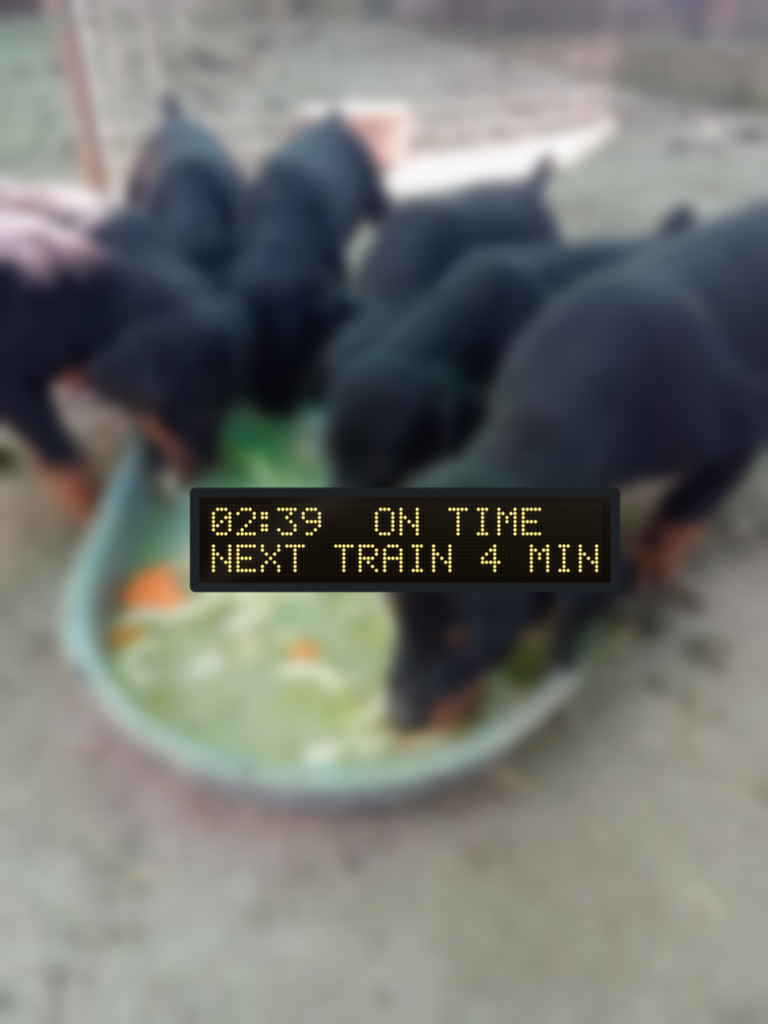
2:39
